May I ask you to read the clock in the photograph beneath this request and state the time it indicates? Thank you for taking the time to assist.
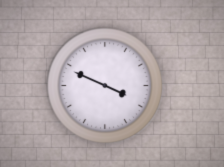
3:49
